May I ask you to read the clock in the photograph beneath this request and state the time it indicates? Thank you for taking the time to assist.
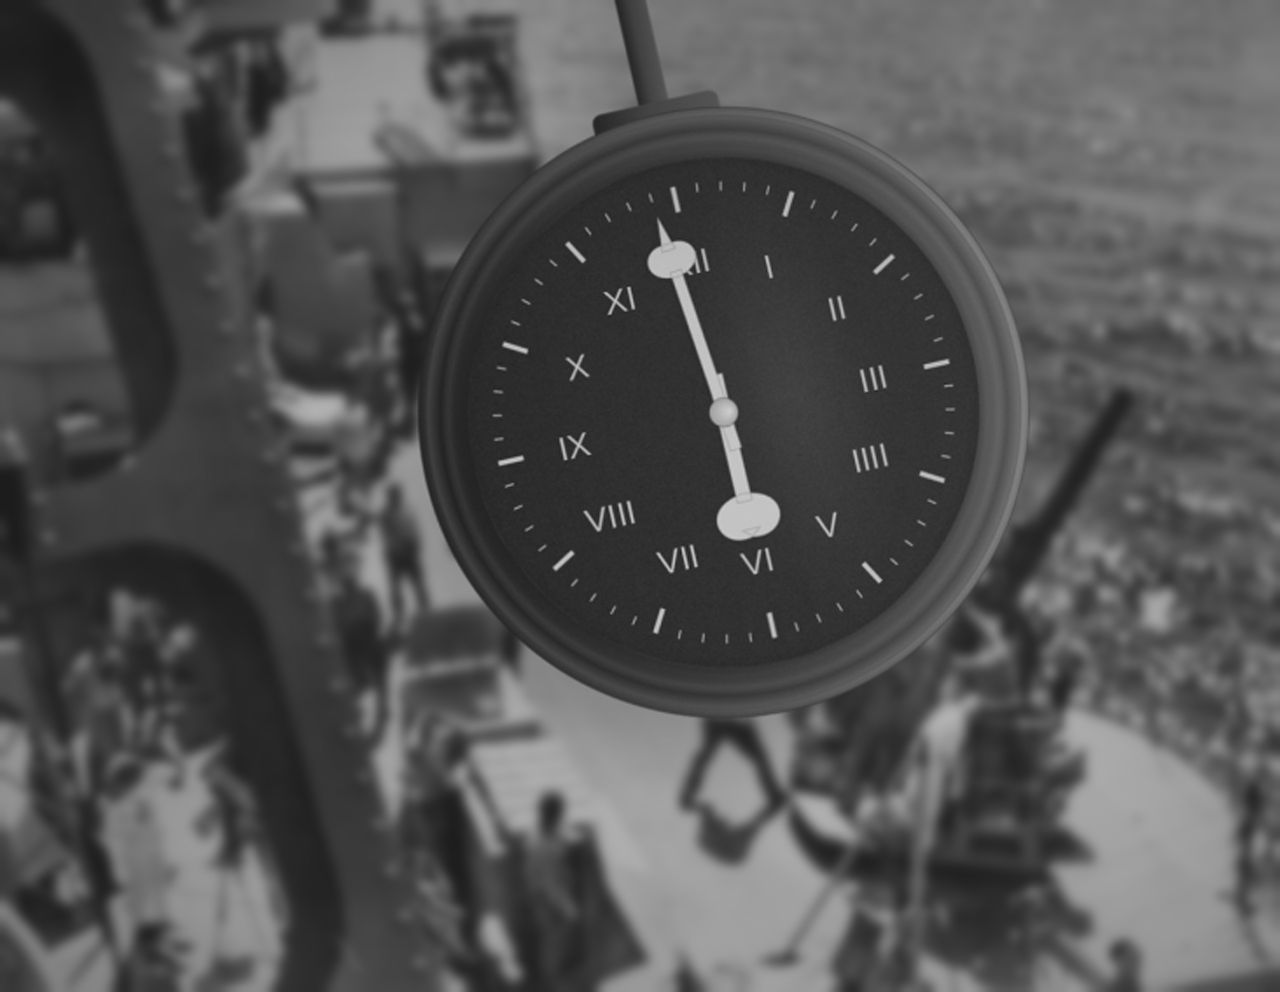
5:59
